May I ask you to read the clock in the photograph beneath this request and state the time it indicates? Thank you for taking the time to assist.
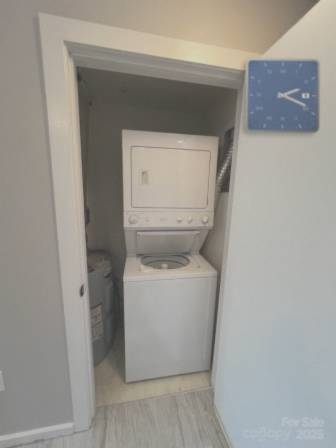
2:19
